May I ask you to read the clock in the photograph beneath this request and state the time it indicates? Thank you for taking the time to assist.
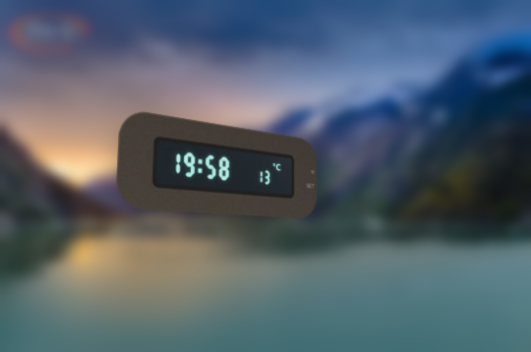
19:58
